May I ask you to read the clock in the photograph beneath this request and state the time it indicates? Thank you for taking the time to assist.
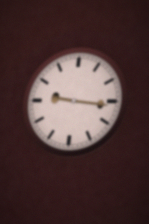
9:16
